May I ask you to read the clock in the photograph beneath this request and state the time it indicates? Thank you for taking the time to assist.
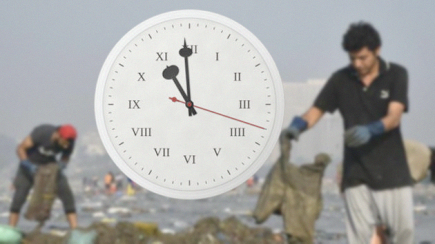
10:59:18
